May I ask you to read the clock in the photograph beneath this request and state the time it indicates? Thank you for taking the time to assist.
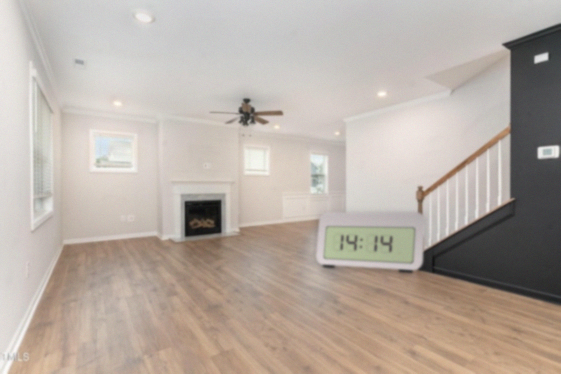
14:14
